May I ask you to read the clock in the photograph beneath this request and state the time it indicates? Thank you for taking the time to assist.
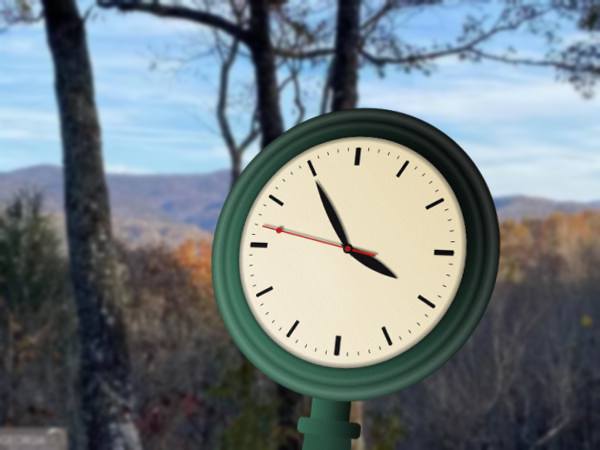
3:54:47
